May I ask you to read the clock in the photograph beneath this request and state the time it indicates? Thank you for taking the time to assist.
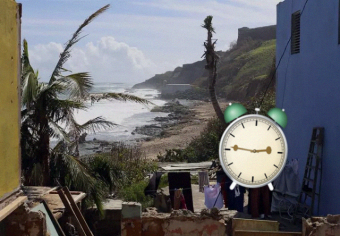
2:46
